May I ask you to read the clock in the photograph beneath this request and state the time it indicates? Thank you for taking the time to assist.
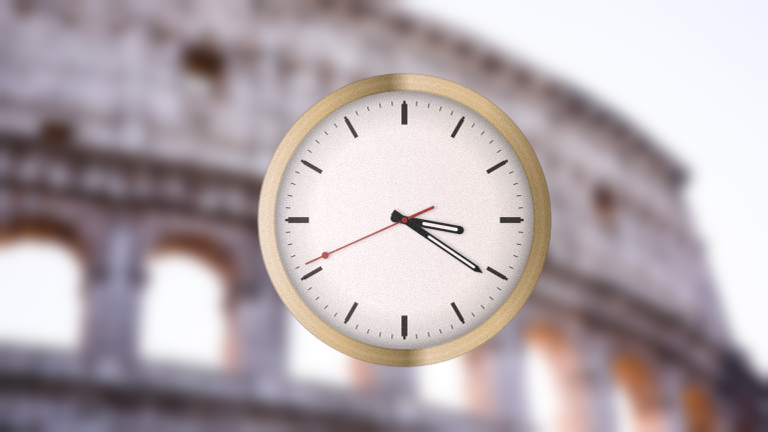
3:20:41
